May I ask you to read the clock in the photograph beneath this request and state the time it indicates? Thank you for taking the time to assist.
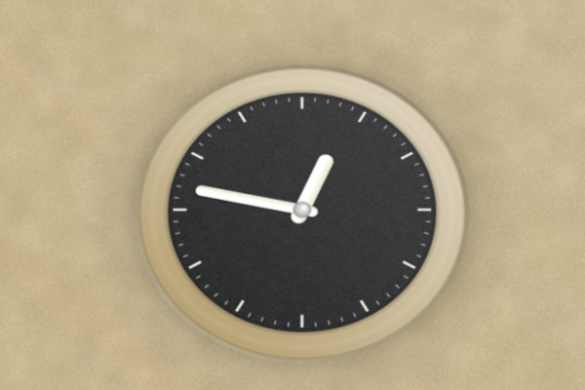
12:47
